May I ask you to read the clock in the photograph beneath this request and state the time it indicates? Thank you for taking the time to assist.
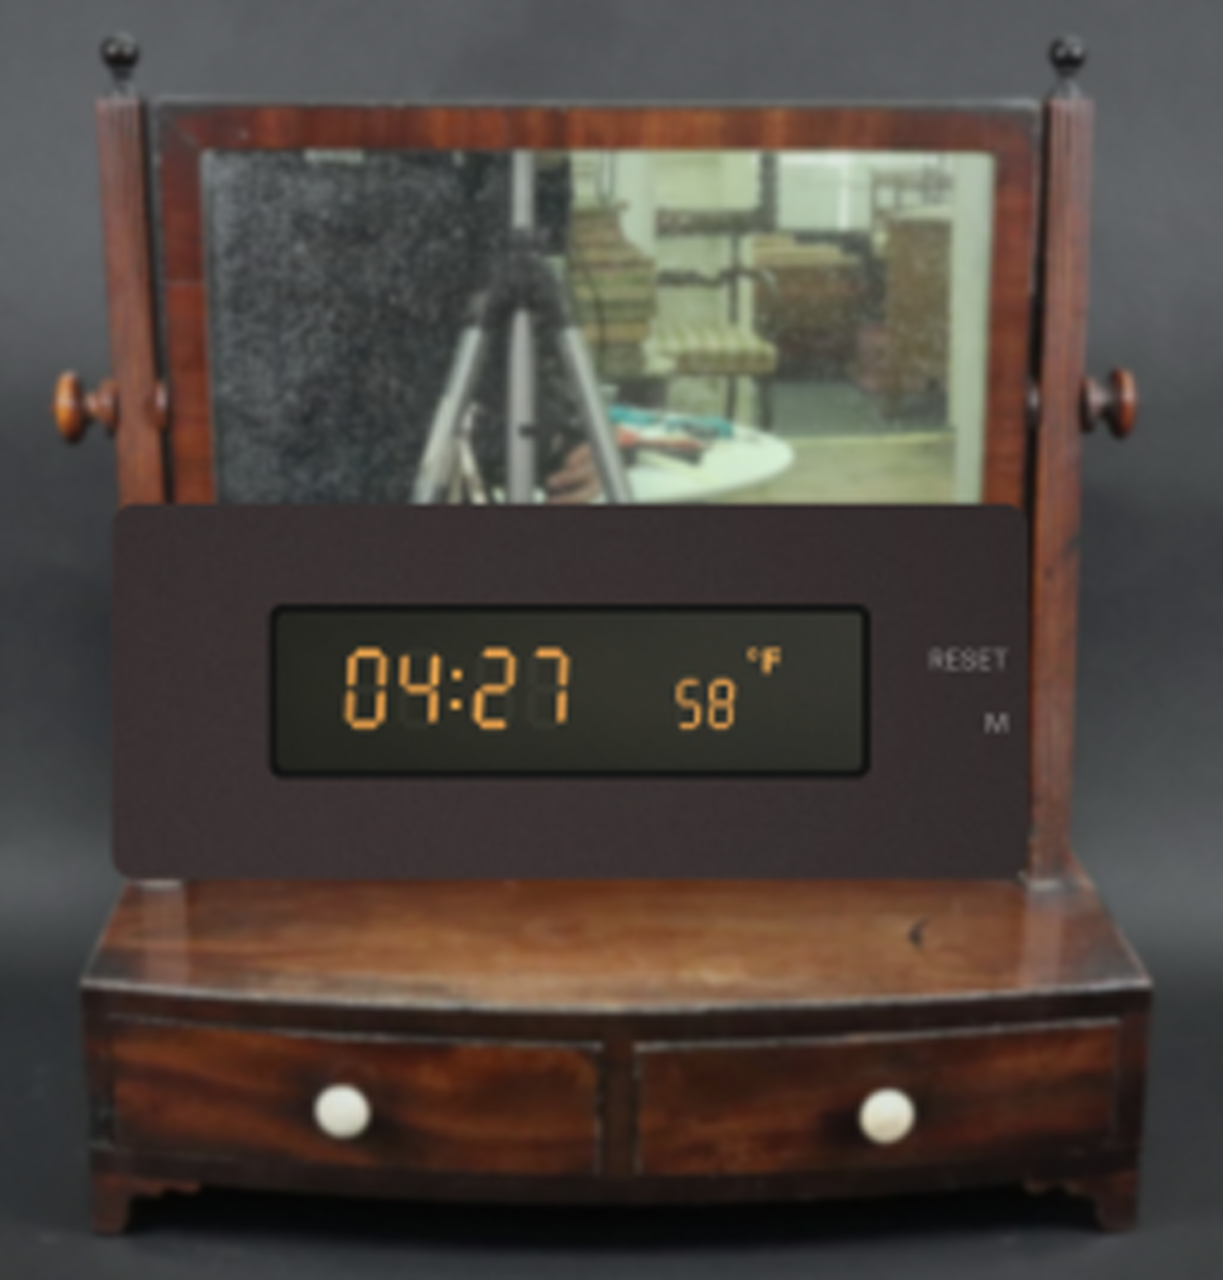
4:27
